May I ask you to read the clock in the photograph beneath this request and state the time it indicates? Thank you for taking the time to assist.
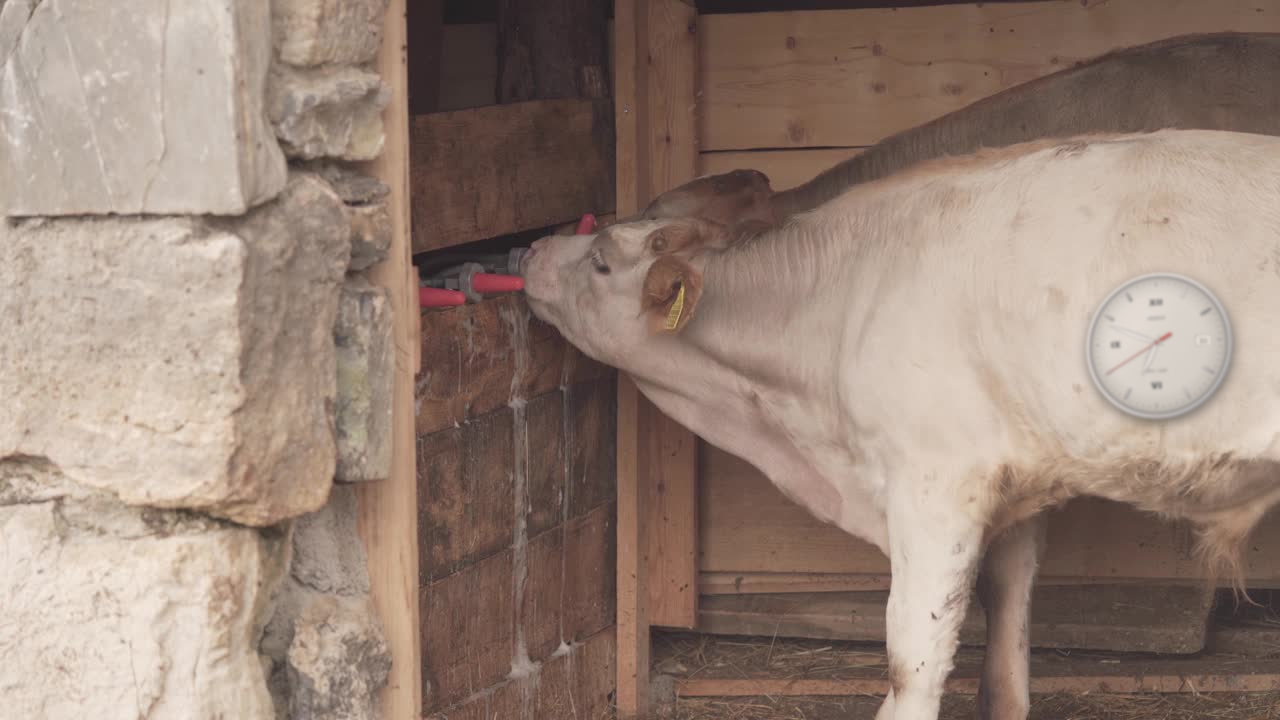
6:48:40
